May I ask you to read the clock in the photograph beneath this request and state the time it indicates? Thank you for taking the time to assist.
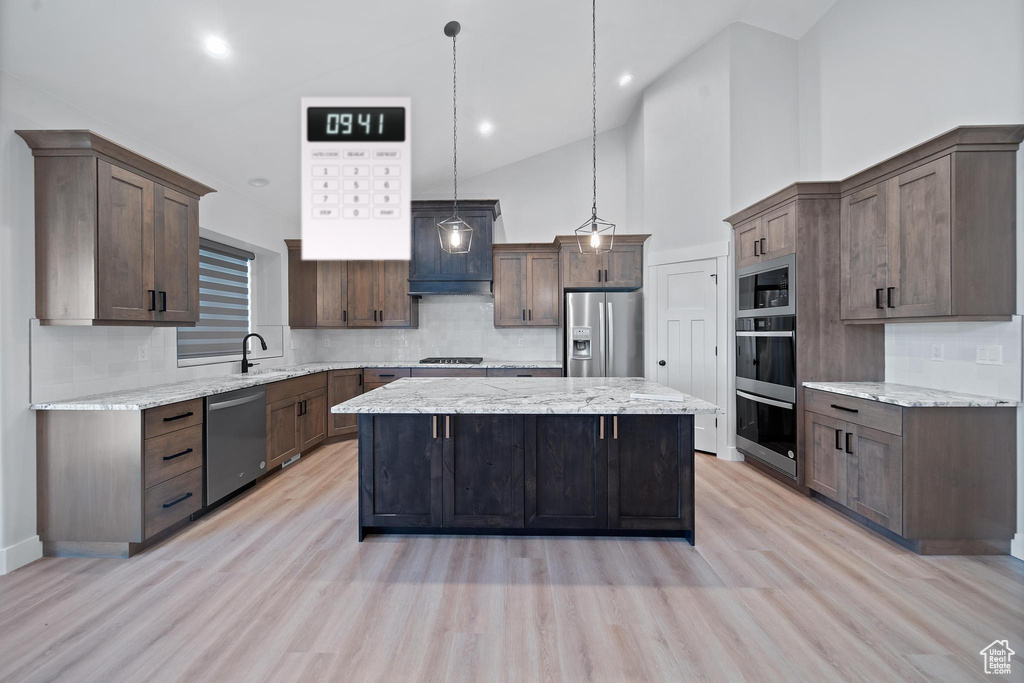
9:41
